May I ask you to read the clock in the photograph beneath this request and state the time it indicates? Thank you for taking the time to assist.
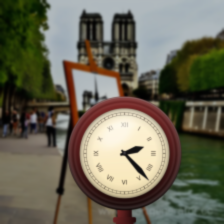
2:23
